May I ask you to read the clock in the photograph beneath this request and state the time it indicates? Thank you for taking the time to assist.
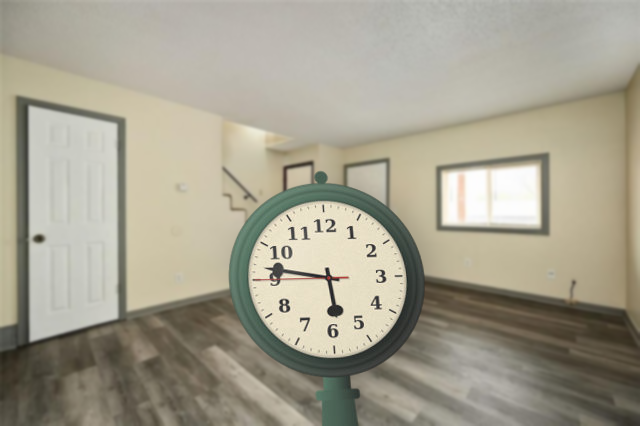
5:46:45
